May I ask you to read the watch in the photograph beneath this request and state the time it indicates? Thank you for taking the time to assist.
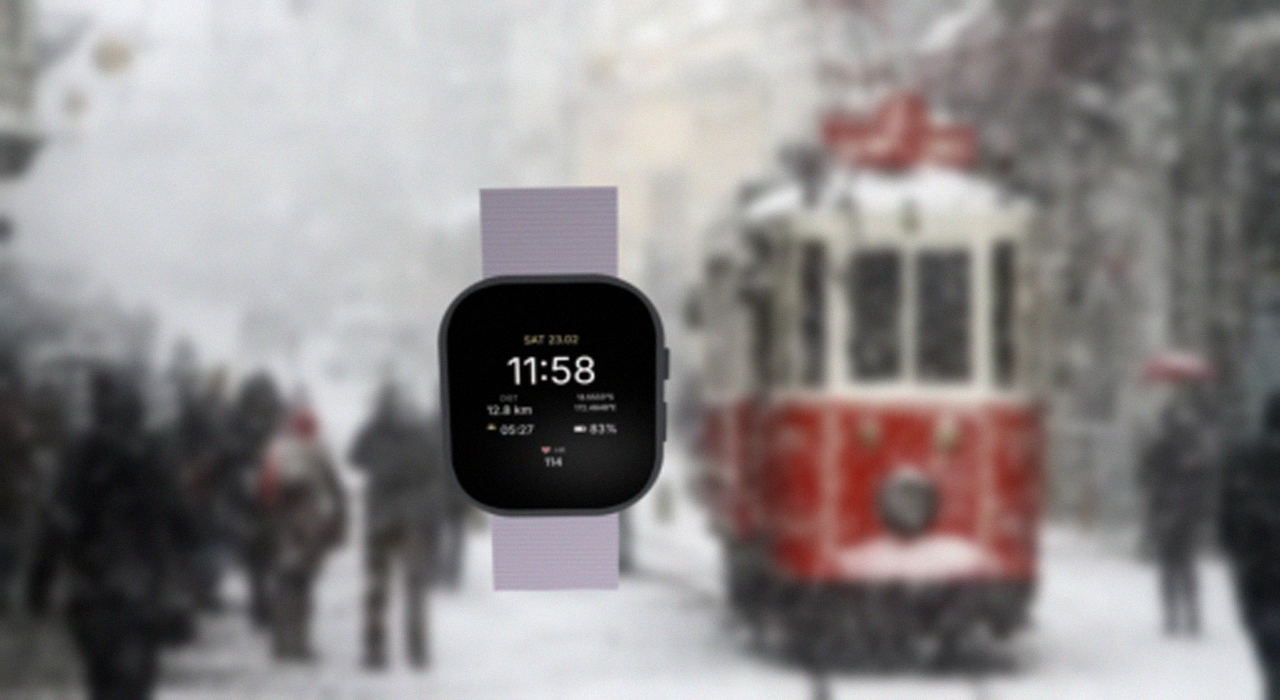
11:58
